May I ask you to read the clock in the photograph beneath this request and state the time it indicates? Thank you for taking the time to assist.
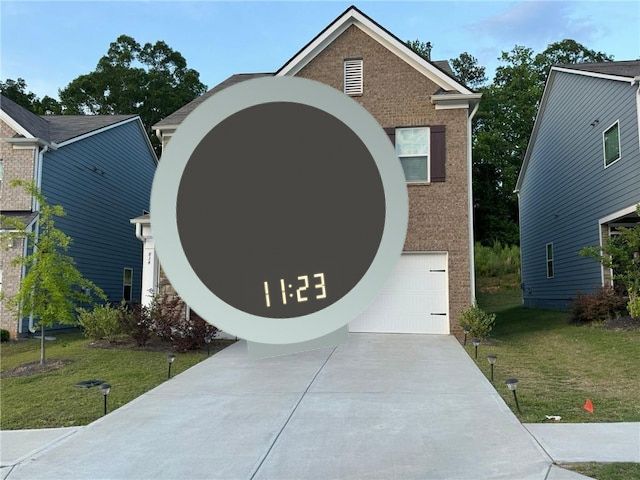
11:23
